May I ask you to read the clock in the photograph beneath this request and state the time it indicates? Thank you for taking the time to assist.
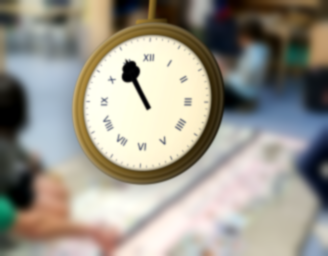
10:55
